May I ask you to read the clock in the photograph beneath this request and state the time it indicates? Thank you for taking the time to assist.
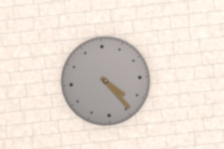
4:24
